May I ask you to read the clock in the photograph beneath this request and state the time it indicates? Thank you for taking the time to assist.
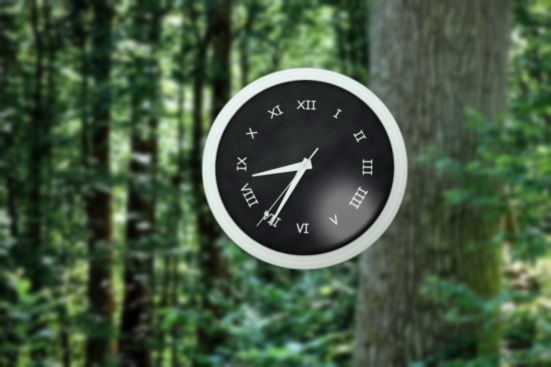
8:34:36
